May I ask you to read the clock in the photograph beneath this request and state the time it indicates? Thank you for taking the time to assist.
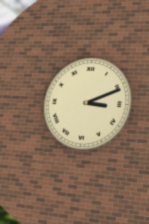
3:11
